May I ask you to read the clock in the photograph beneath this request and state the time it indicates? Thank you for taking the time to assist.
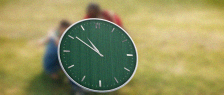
10:51
